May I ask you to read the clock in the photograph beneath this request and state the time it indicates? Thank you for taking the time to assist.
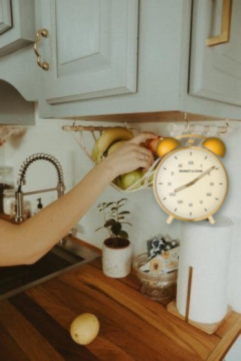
8:09
